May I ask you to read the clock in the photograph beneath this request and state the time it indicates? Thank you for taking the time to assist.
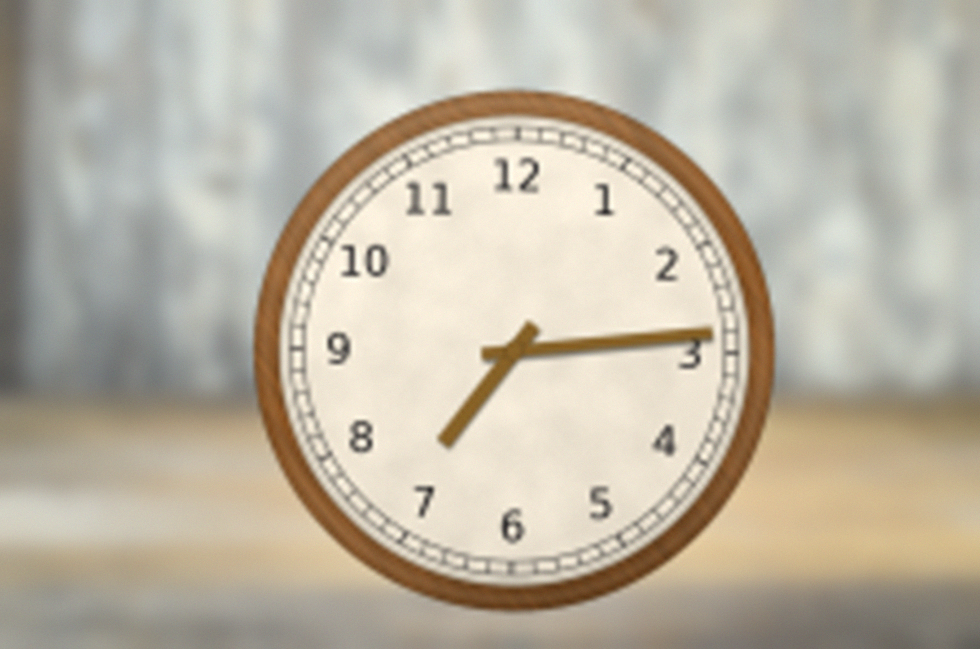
7:14
